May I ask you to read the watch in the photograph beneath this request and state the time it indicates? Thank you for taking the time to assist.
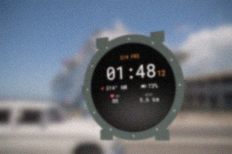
1:48
